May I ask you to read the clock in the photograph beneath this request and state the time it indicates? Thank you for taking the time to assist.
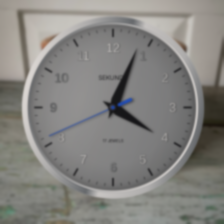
4:03:41
